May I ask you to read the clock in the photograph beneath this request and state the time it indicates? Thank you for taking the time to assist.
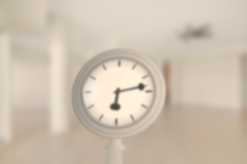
6:13
